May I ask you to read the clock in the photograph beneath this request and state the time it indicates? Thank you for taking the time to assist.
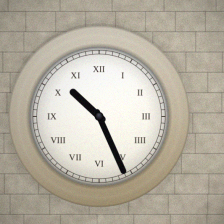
10:26
